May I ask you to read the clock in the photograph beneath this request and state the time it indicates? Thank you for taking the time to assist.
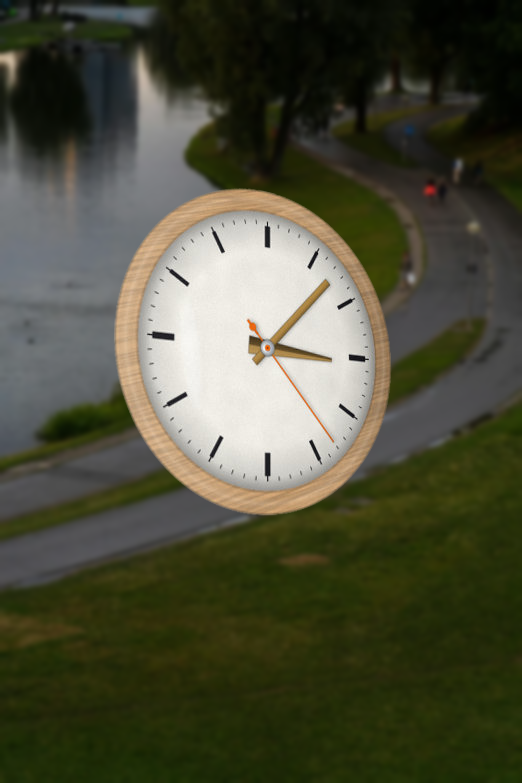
3:07:23
